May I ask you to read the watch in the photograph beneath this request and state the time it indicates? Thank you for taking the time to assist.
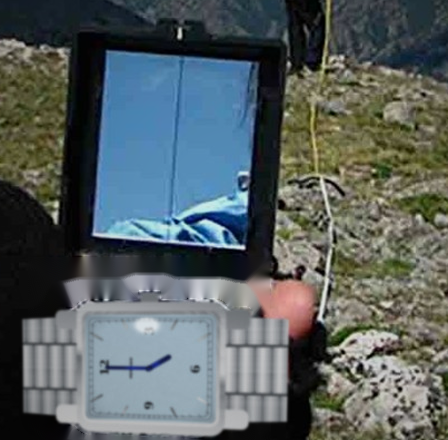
5:00
